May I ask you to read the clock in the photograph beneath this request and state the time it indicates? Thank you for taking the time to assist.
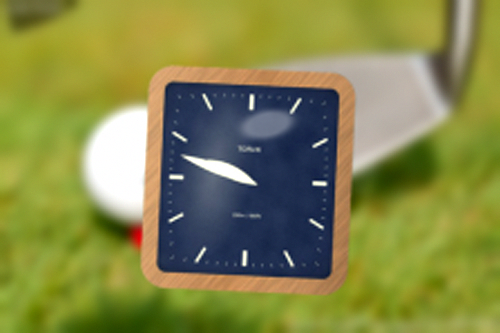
9:48
